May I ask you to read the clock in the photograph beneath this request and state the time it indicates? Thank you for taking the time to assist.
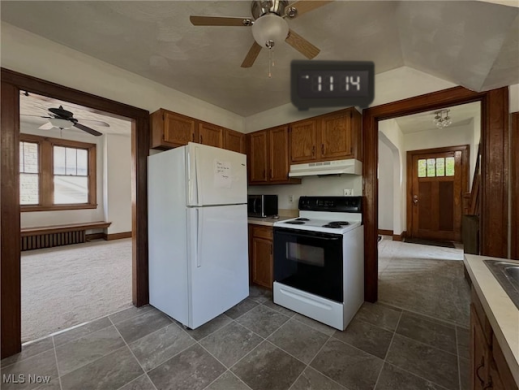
11:14
